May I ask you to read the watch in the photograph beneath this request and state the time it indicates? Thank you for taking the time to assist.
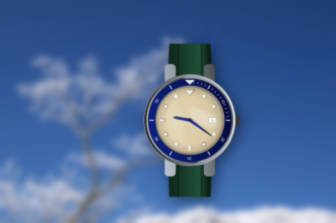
9:21
